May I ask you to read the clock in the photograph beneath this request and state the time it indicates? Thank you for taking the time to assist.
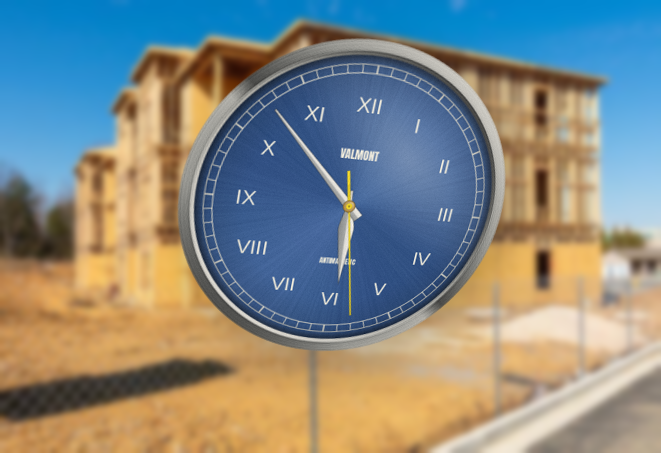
5:52:28
